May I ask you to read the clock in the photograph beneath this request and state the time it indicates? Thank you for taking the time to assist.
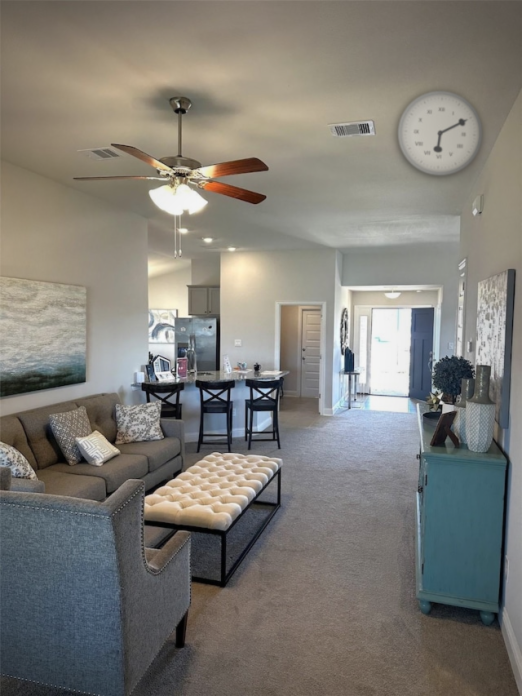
6:10
